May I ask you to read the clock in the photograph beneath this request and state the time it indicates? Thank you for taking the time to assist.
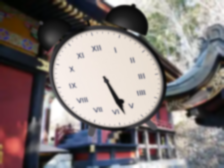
5:28
